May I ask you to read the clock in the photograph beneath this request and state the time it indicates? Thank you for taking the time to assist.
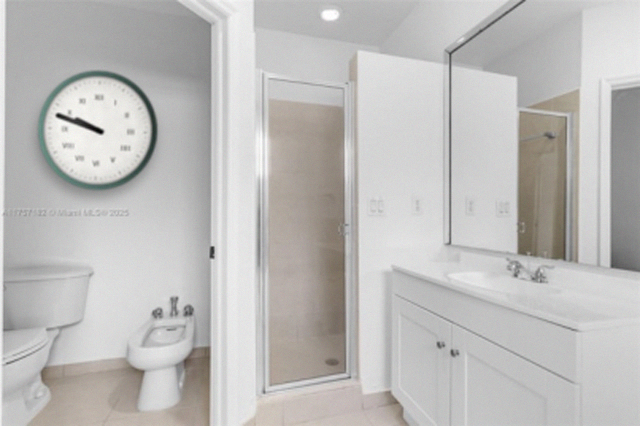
9:48
